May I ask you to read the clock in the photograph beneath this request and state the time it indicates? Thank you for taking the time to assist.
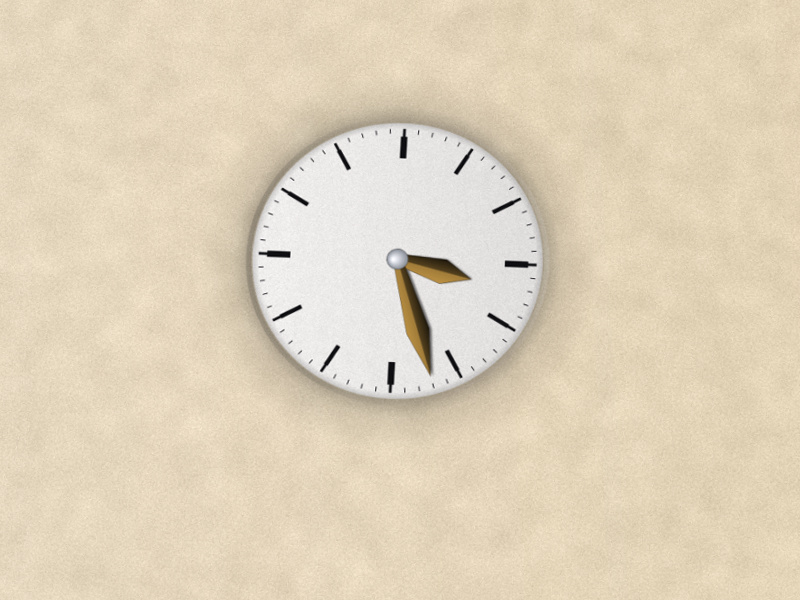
3:27
